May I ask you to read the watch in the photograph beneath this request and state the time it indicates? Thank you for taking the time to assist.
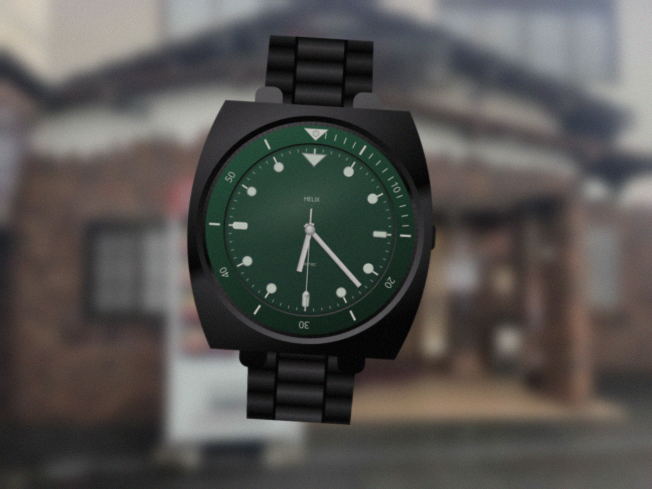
6:22:30
